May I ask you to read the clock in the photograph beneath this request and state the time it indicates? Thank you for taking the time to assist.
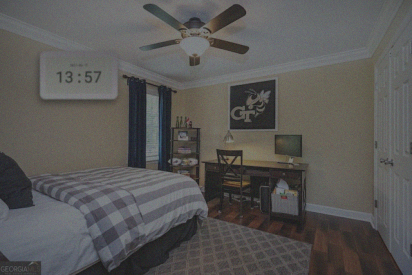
13:57
